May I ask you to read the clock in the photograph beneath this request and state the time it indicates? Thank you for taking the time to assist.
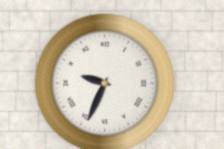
9:34
